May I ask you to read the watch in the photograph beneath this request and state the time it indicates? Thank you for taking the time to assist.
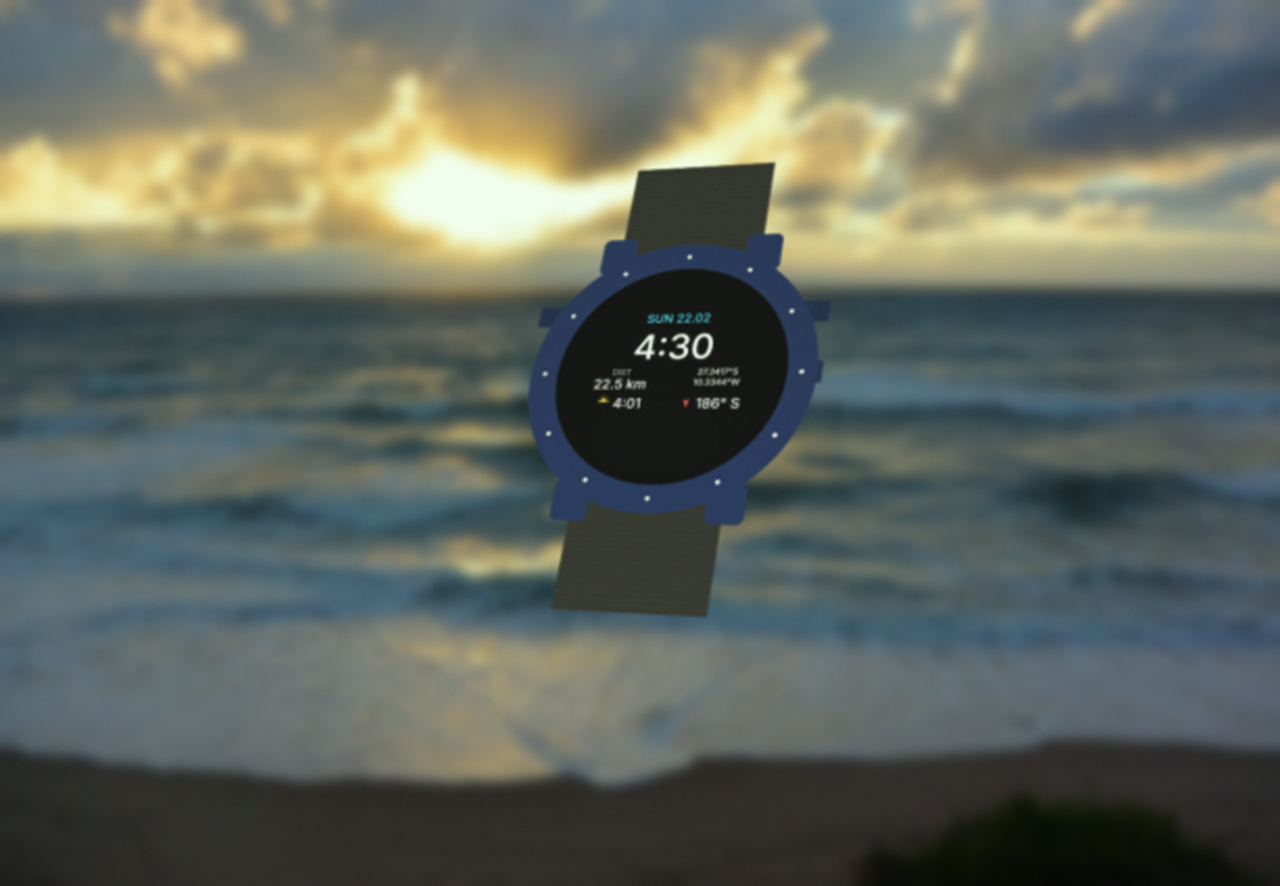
4:30
